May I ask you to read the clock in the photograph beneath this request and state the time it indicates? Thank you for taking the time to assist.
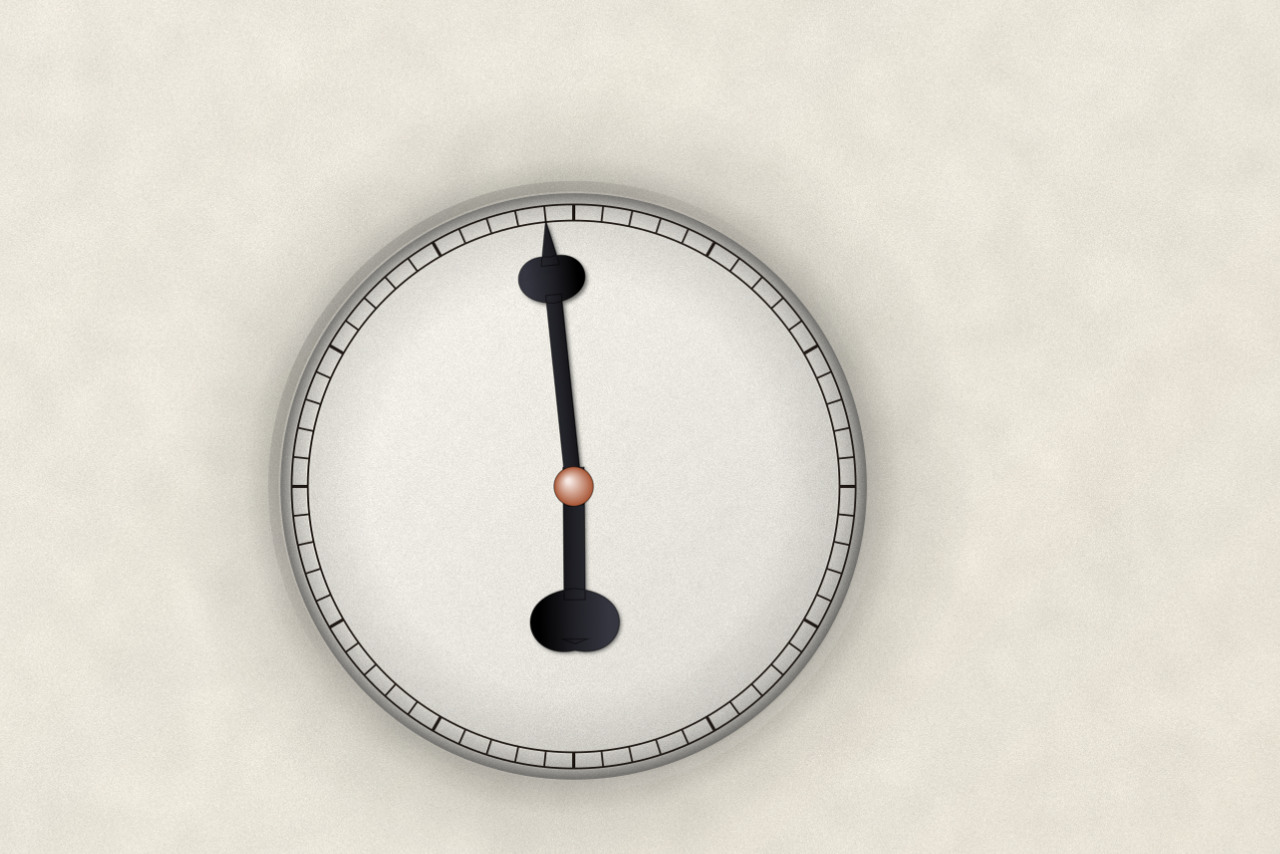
5:59
